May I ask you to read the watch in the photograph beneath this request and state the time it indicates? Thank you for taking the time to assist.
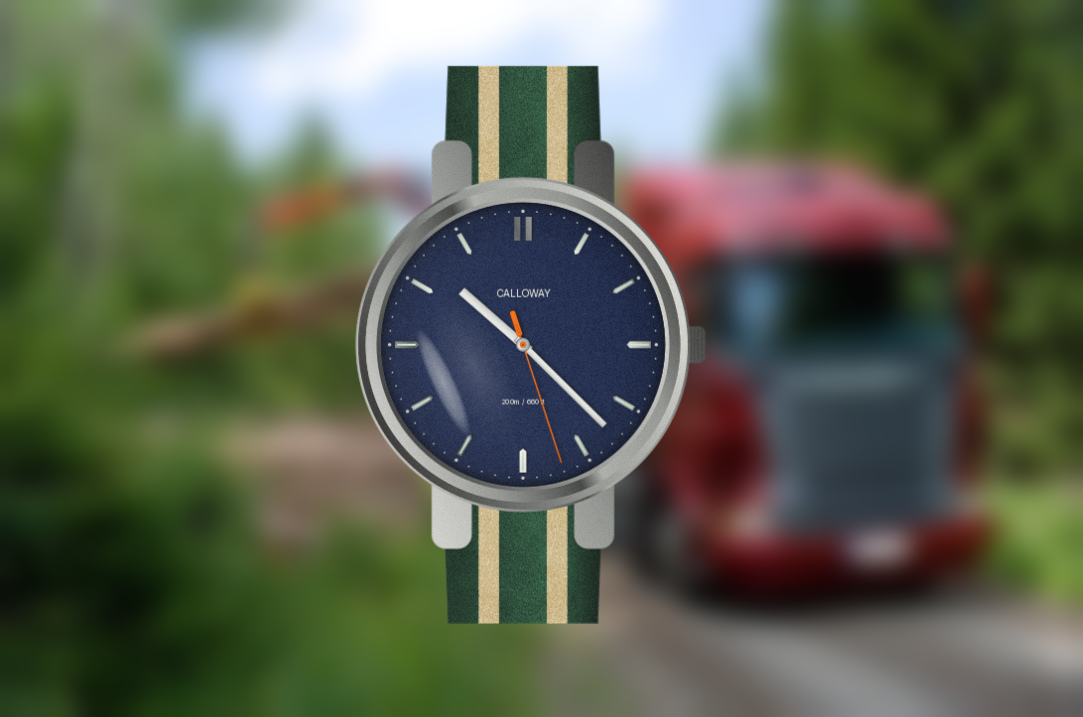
10:22:27
